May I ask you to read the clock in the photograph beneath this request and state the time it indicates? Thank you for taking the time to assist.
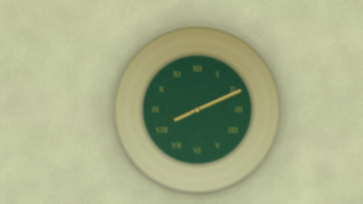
8:11
